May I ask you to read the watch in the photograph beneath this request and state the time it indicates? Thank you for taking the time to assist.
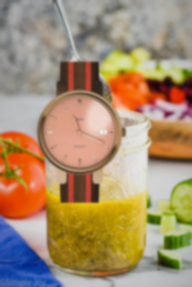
11:19
